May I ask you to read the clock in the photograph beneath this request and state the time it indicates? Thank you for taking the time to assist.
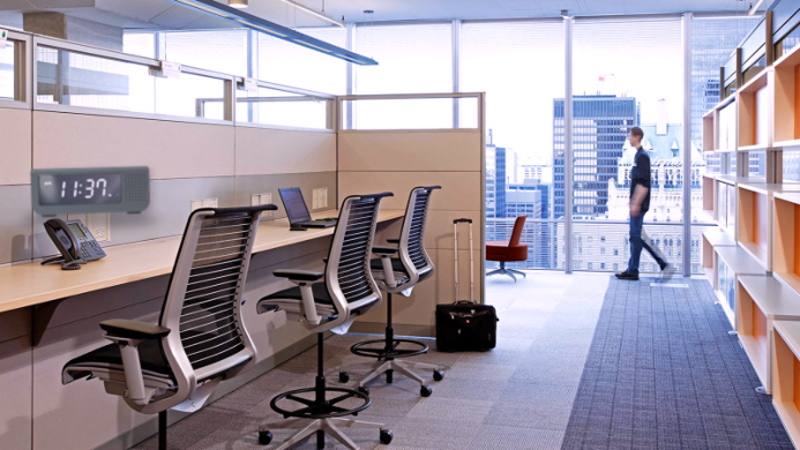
11:37
